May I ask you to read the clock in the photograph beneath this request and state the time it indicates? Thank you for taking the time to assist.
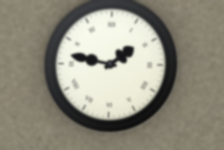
1:47
